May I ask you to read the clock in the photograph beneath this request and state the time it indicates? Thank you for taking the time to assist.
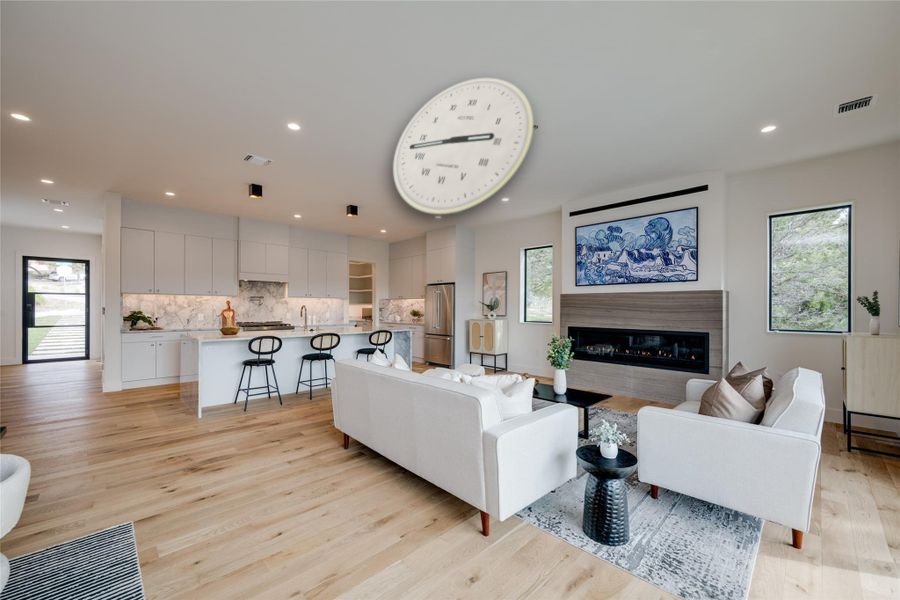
2:43
